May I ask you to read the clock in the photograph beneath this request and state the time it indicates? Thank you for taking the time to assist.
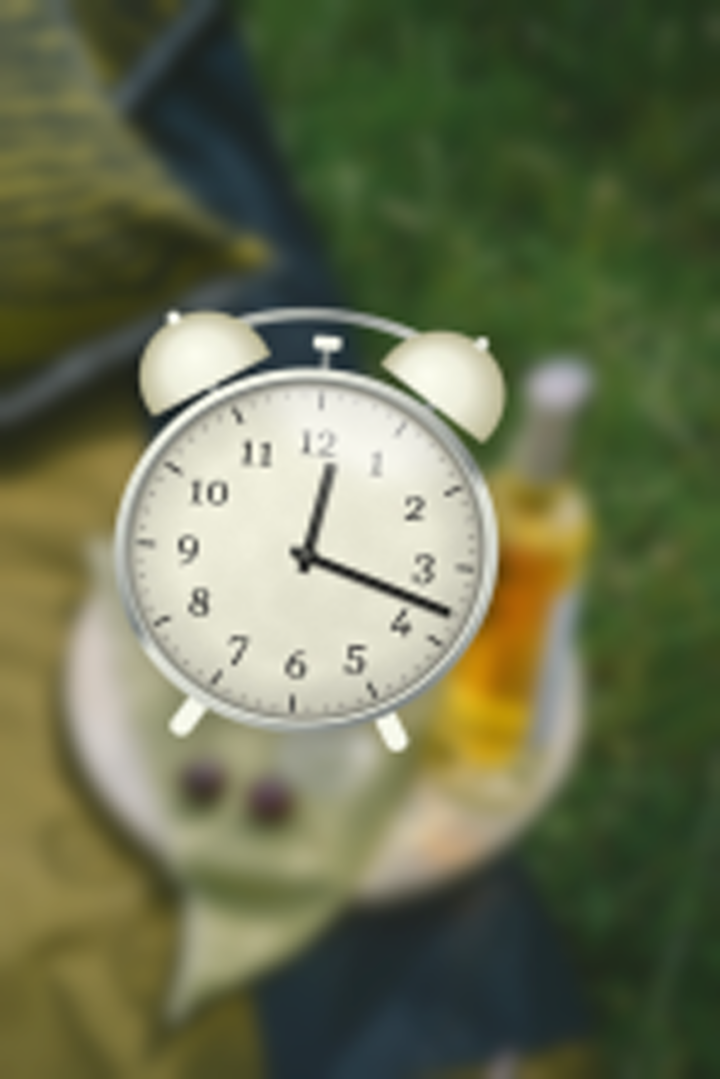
12:18
